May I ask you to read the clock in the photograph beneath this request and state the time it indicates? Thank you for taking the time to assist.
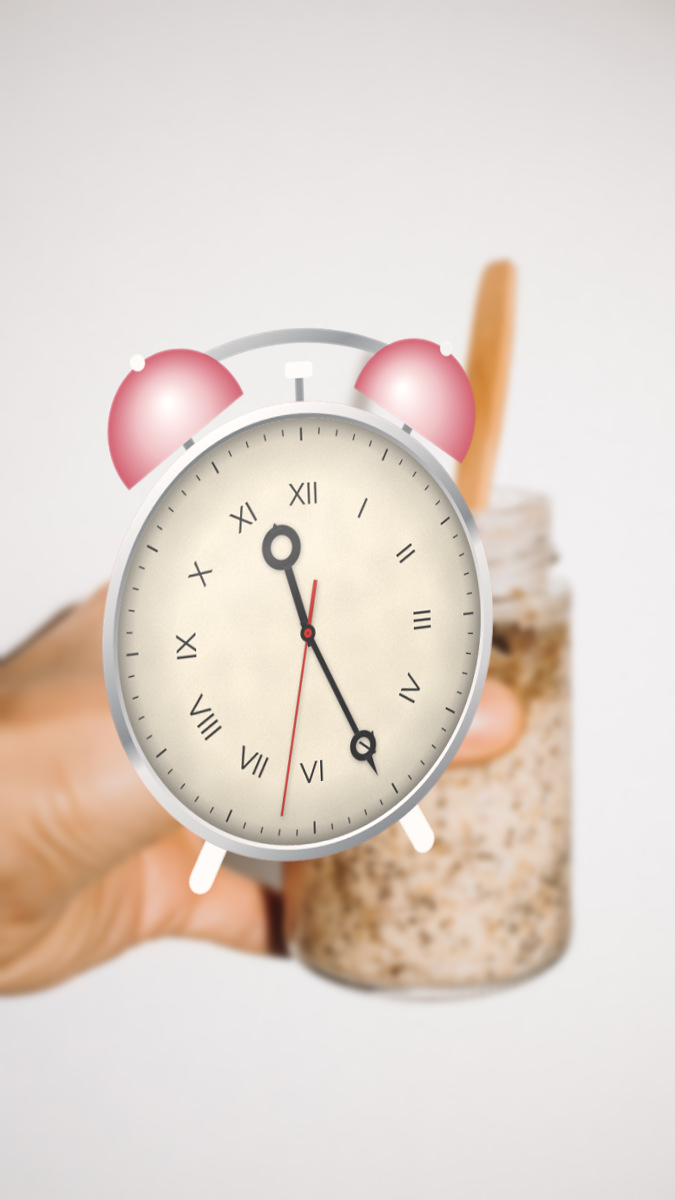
11:25:32
